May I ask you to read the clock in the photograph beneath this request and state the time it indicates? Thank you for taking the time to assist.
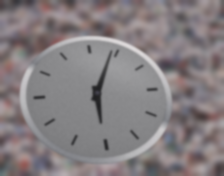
6:04
